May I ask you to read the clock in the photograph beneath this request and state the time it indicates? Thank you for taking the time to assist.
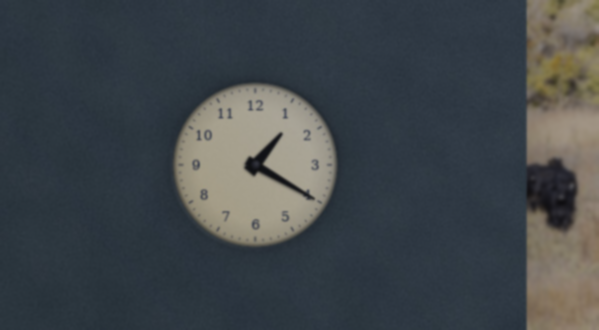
1:20
